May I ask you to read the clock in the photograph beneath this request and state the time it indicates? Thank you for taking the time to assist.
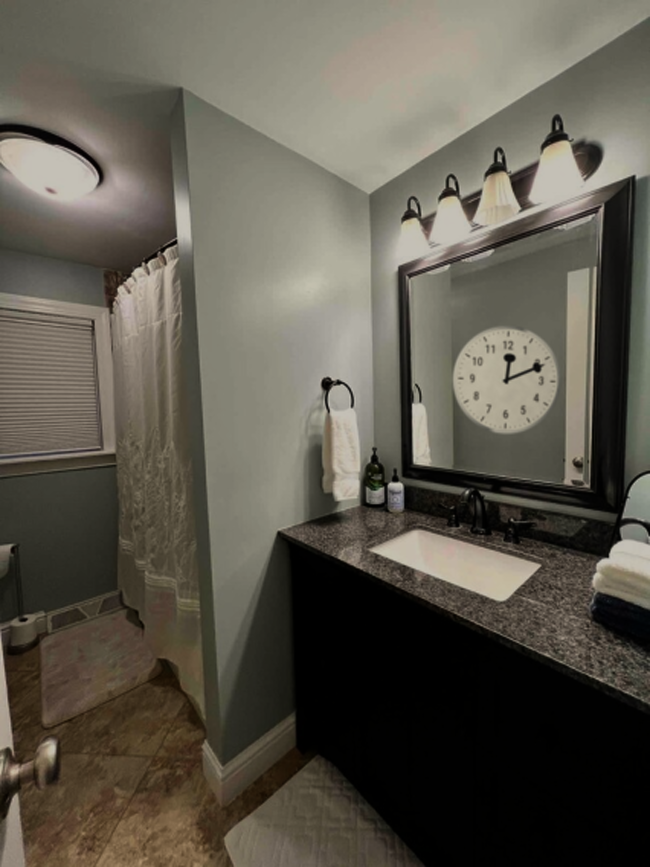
12:11
